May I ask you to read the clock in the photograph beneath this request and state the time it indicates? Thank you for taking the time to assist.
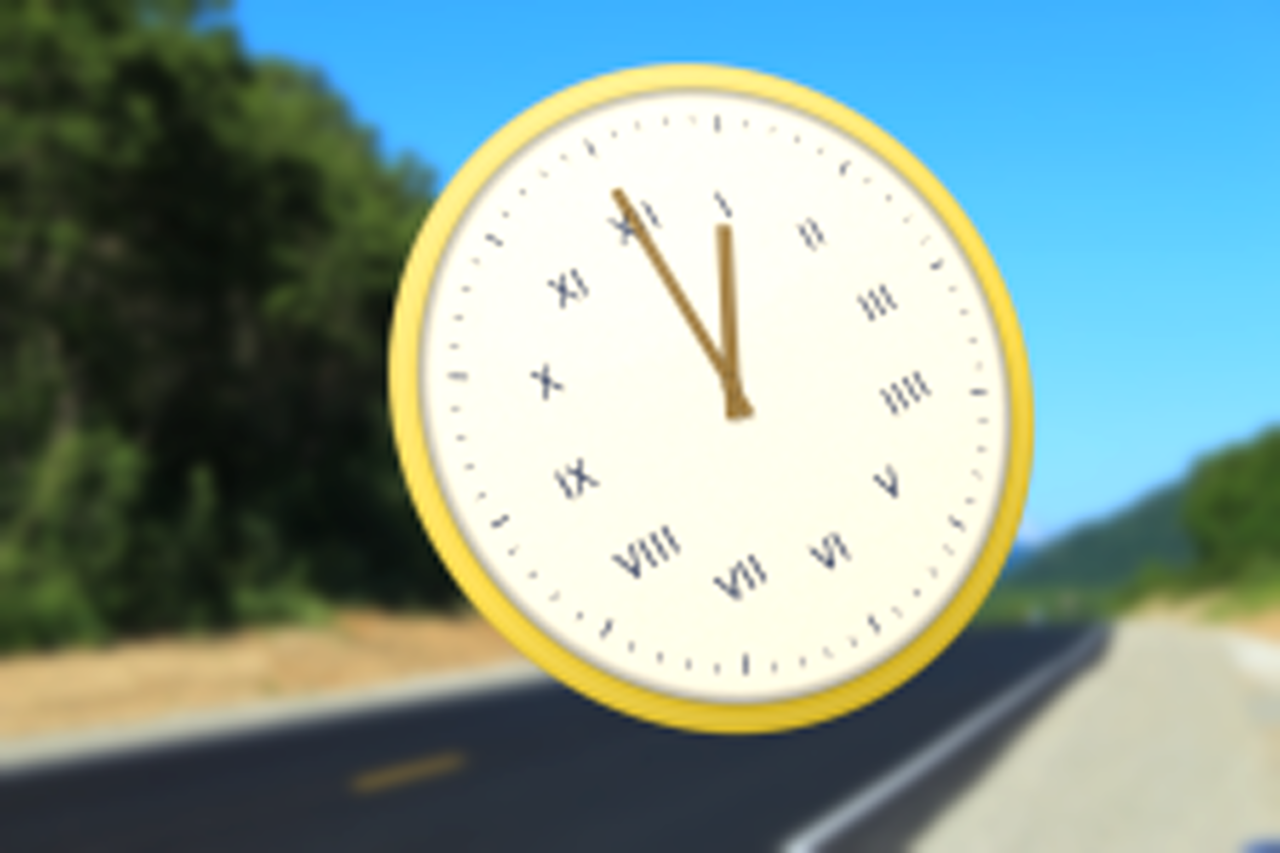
1:00
